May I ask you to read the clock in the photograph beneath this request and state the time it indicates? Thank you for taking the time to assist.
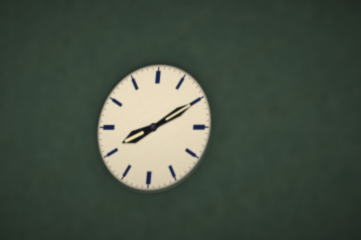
8:10
